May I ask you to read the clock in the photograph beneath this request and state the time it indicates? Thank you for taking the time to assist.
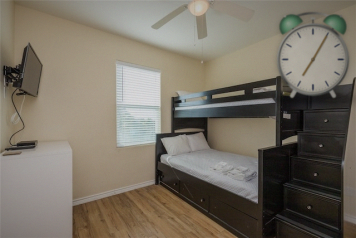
7:05
